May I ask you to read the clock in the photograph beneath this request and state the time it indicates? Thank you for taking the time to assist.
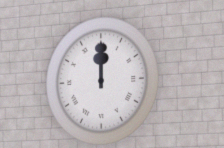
12:00
